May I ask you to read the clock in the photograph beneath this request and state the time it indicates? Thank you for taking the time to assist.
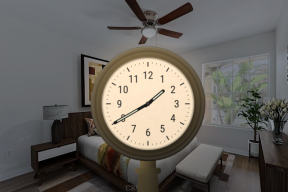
1:40
